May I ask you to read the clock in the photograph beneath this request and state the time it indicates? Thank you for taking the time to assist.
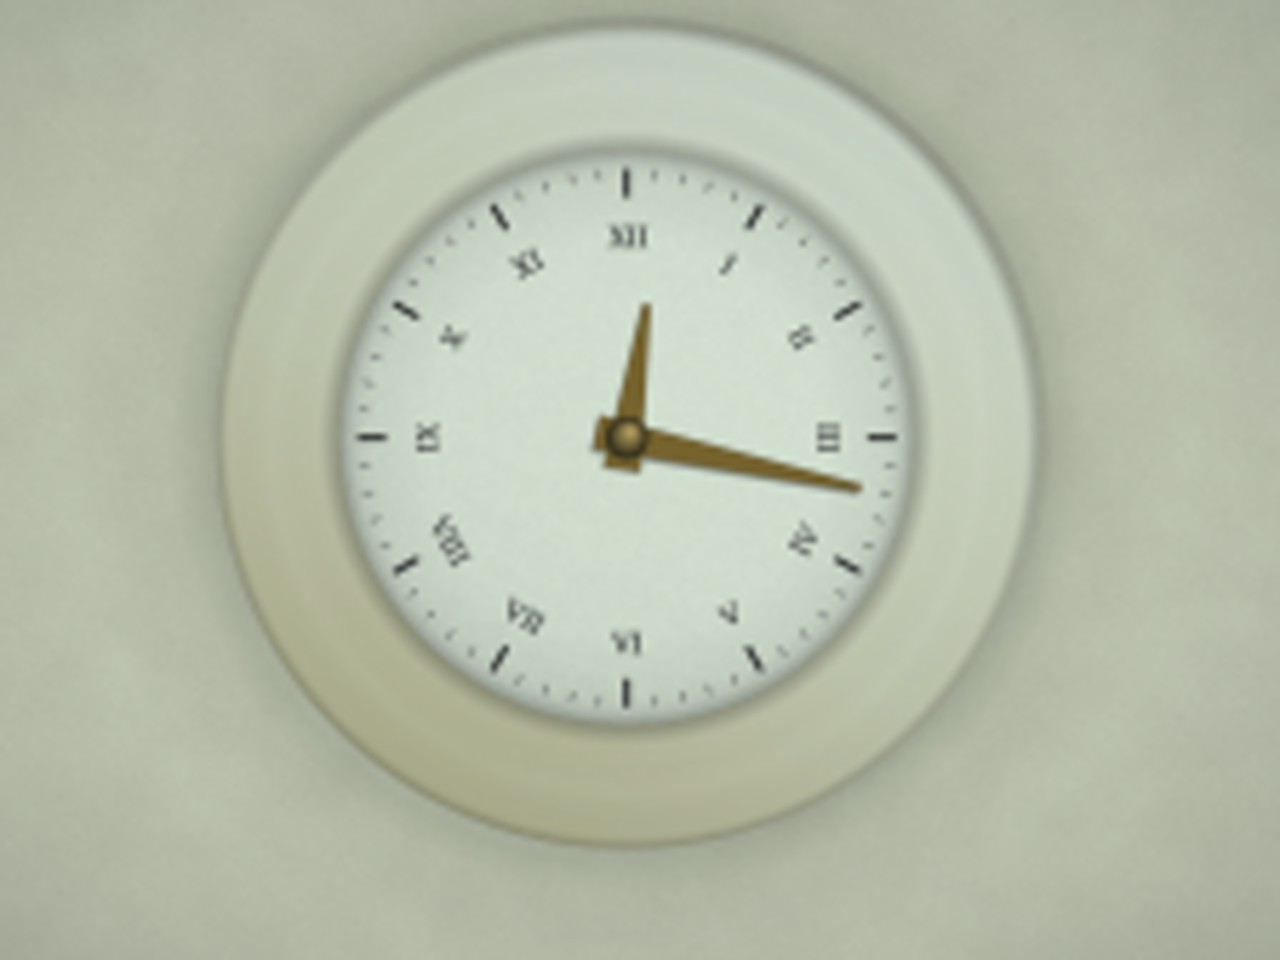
12:17
